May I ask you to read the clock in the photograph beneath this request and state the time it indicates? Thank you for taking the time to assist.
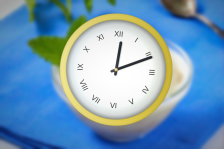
12:11
